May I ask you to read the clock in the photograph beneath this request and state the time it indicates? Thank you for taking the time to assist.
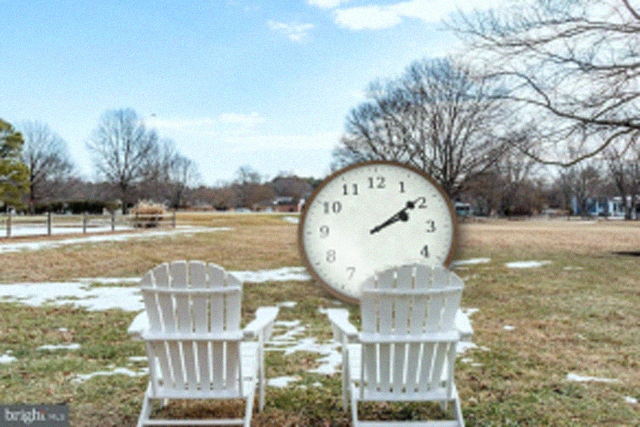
2:09
